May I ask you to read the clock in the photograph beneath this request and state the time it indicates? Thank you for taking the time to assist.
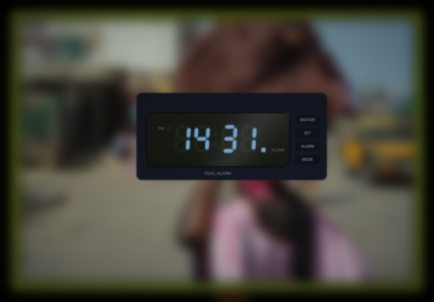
14:31
